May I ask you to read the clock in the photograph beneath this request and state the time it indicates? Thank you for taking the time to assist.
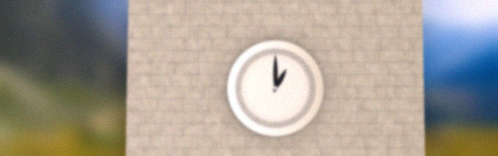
1:00
